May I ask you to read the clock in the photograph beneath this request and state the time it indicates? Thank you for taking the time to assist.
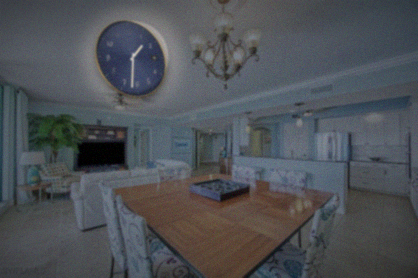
1:32
